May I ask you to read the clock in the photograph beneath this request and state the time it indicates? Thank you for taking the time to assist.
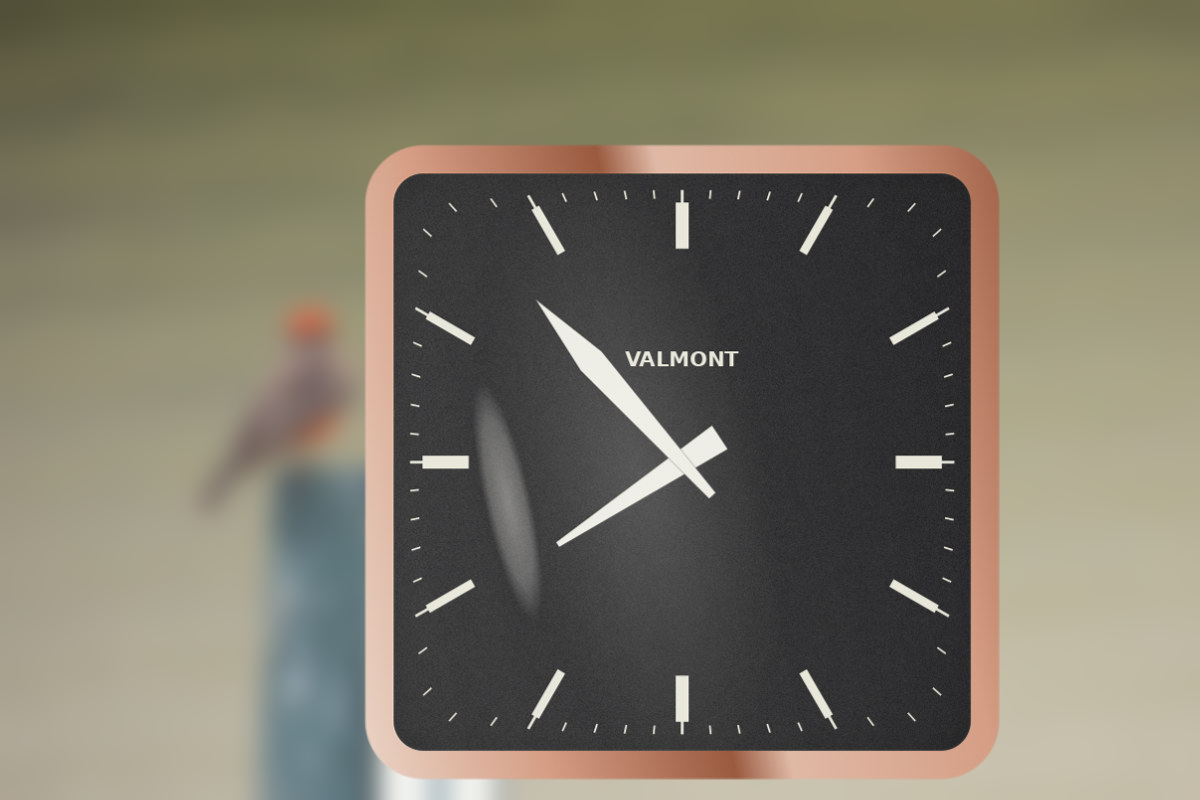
7:53
